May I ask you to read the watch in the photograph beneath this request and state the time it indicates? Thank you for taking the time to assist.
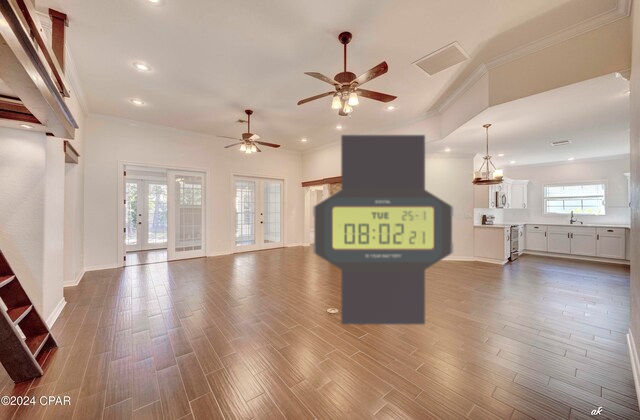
8:02:21
